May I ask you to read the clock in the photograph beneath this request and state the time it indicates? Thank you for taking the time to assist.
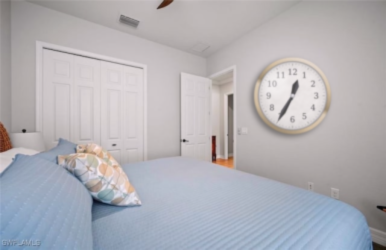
12:35
